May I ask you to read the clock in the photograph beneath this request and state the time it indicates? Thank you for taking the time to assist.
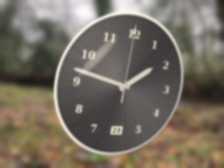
1:47:00
